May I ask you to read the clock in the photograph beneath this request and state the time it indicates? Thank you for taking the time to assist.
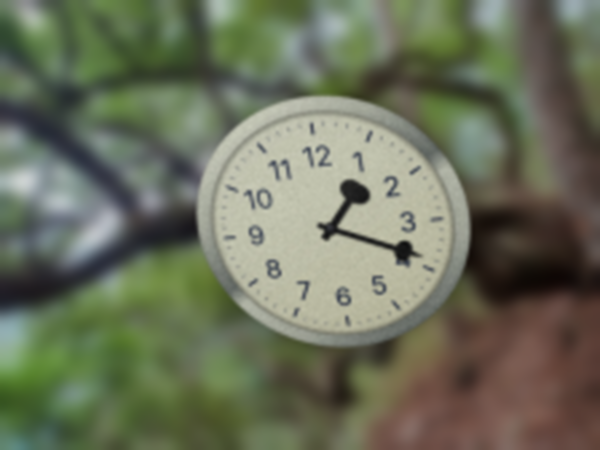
1:19
